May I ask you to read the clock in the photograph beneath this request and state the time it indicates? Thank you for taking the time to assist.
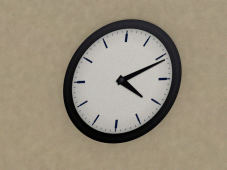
4:11
